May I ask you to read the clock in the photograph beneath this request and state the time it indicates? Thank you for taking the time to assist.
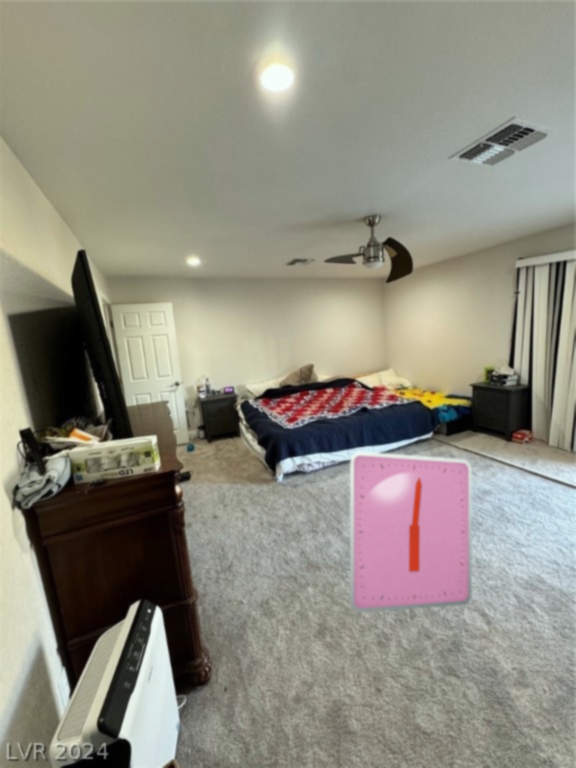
6:01
